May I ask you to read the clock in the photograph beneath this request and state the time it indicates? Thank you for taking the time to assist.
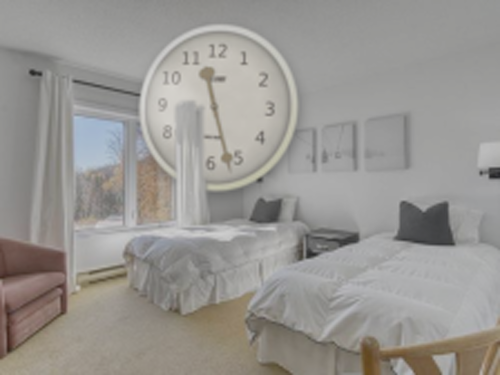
11:27
